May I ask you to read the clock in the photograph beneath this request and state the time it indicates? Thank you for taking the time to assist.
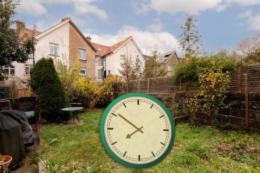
7:51
